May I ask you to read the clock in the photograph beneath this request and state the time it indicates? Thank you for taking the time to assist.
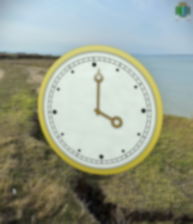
4:01
